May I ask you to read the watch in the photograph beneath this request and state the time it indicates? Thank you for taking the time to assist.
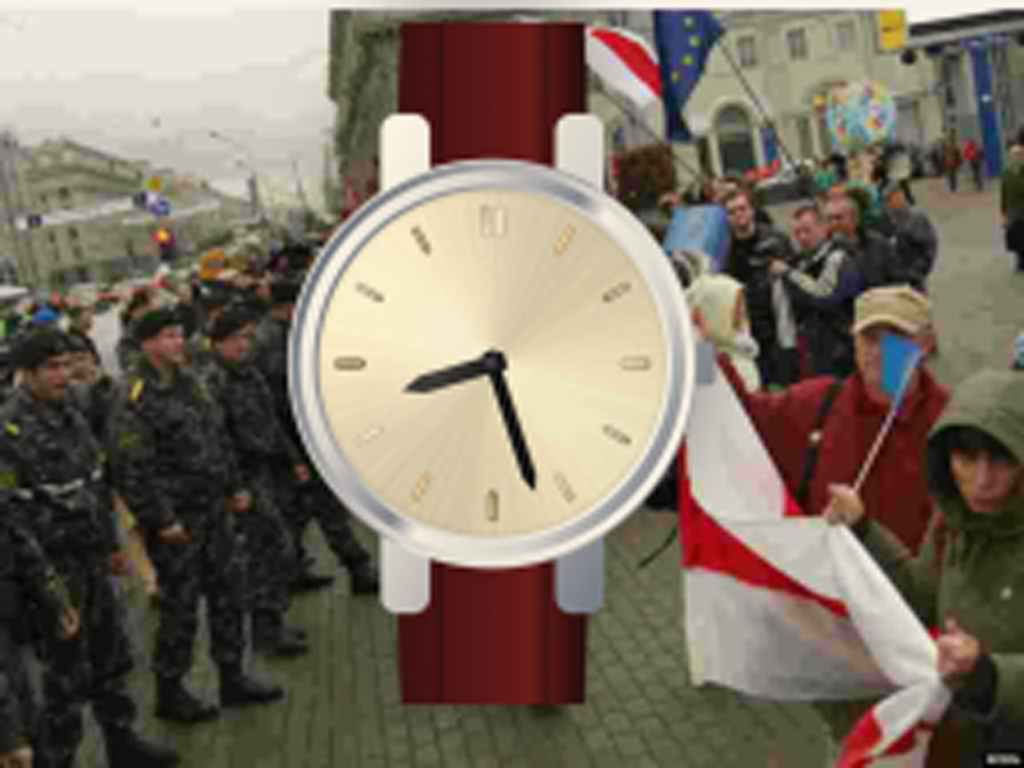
8:27
